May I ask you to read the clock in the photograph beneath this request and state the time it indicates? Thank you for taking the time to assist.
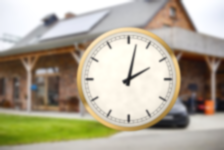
2:02
